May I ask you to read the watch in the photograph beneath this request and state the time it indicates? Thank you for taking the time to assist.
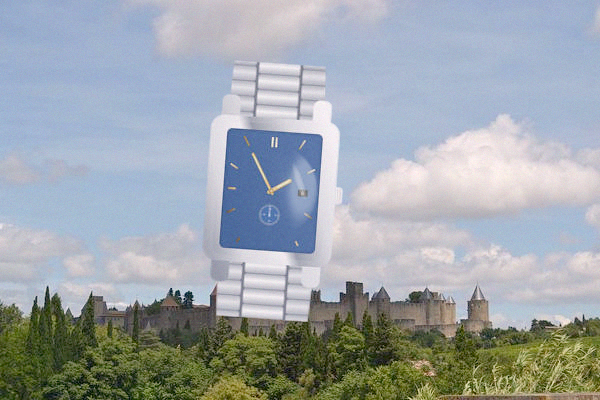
1:55
